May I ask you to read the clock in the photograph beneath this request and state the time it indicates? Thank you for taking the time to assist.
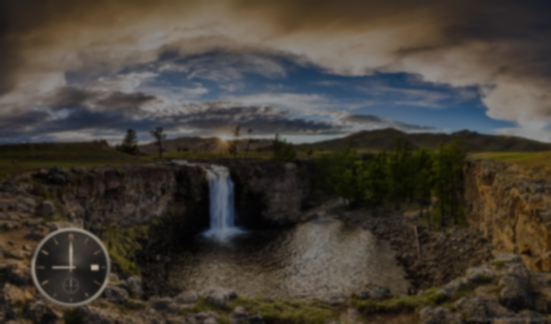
9:00
